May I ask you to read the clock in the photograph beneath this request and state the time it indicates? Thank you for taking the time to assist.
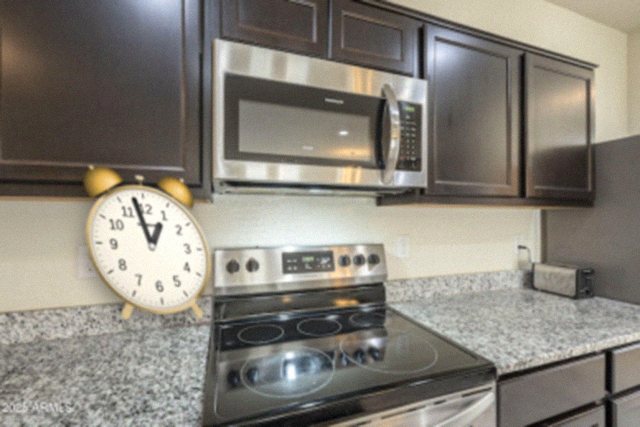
12:58
